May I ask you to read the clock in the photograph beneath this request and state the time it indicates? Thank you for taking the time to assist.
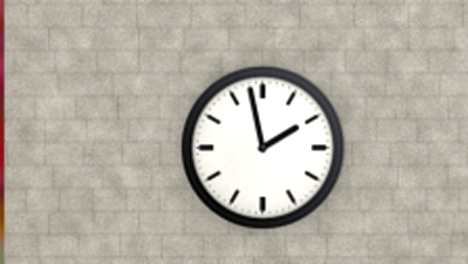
1:58
